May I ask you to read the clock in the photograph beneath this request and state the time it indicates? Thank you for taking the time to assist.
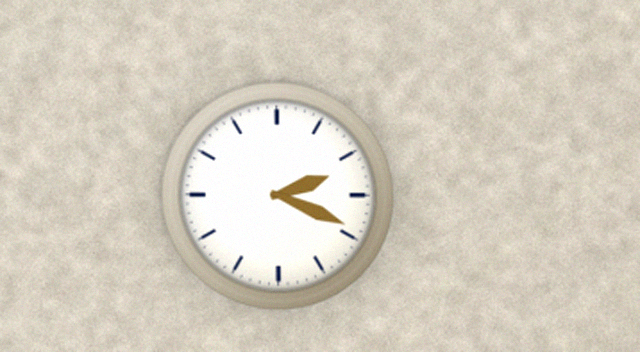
2:19
